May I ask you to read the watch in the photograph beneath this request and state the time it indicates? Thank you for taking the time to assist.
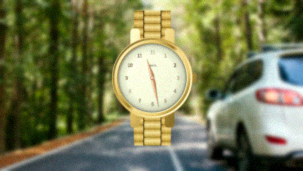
11:28
